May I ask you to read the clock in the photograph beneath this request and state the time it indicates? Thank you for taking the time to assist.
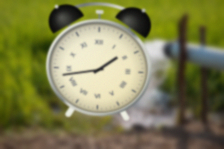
1:43
